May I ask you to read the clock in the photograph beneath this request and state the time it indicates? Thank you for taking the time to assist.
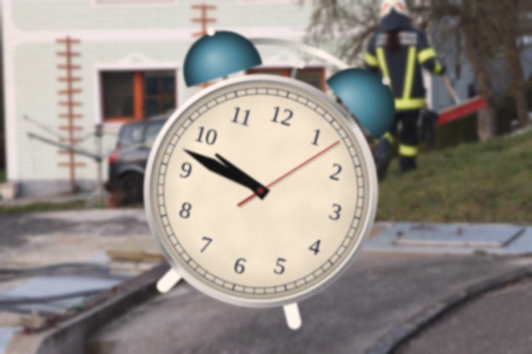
9:47:07
